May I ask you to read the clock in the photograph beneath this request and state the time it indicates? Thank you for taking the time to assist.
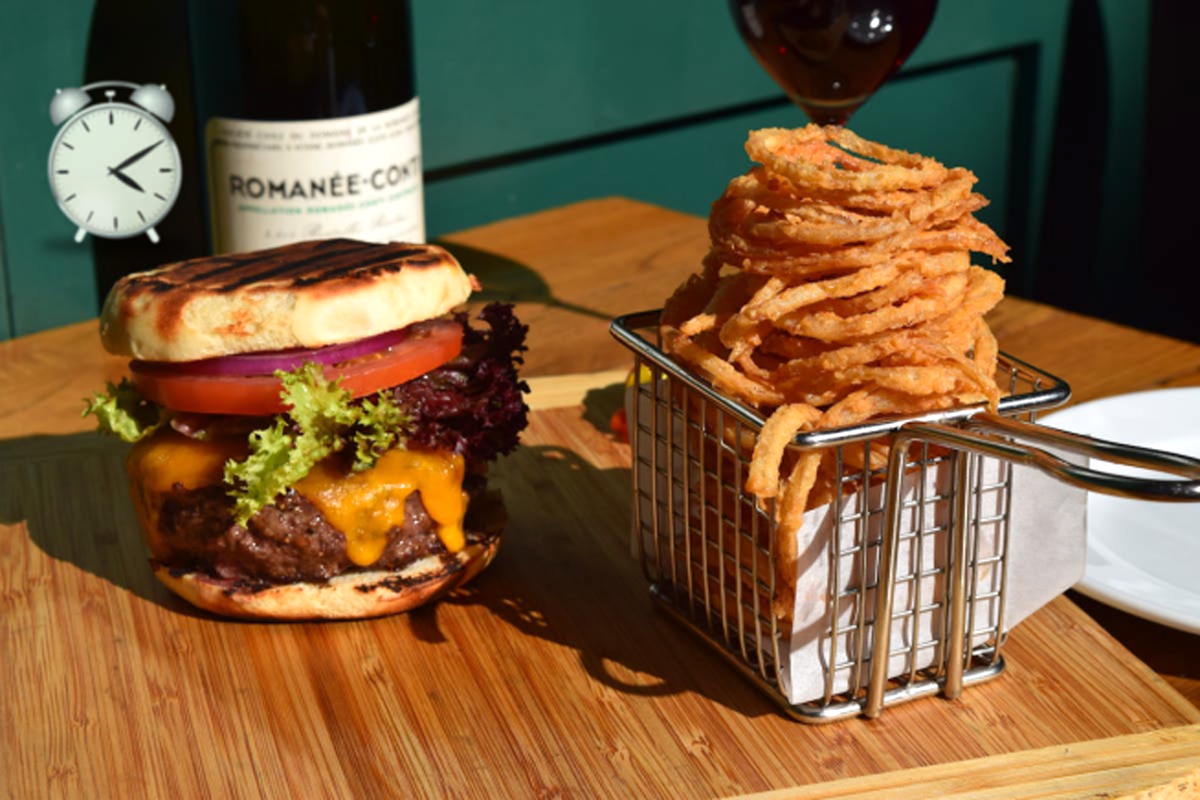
4:10
